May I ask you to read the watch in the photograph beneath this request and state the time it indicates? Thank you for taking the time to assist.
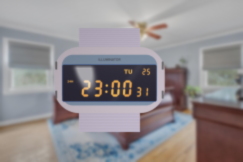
23:00:31
